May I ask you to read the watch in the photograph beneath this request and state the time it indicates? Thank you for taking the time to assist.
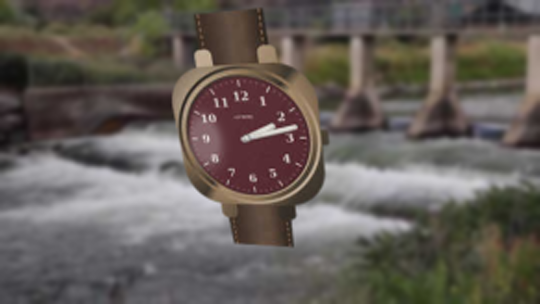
2:13
